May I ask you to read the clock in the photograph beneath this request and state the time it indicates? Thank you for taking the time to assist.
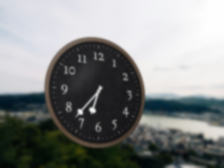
6:37
